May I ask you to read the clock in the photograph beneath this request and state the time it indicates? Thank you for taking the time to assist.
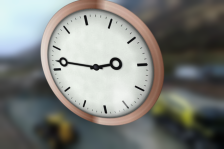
2:47
